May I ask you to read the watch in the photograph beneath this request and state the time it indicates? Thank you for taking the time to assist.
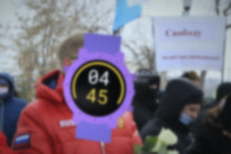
4:45
